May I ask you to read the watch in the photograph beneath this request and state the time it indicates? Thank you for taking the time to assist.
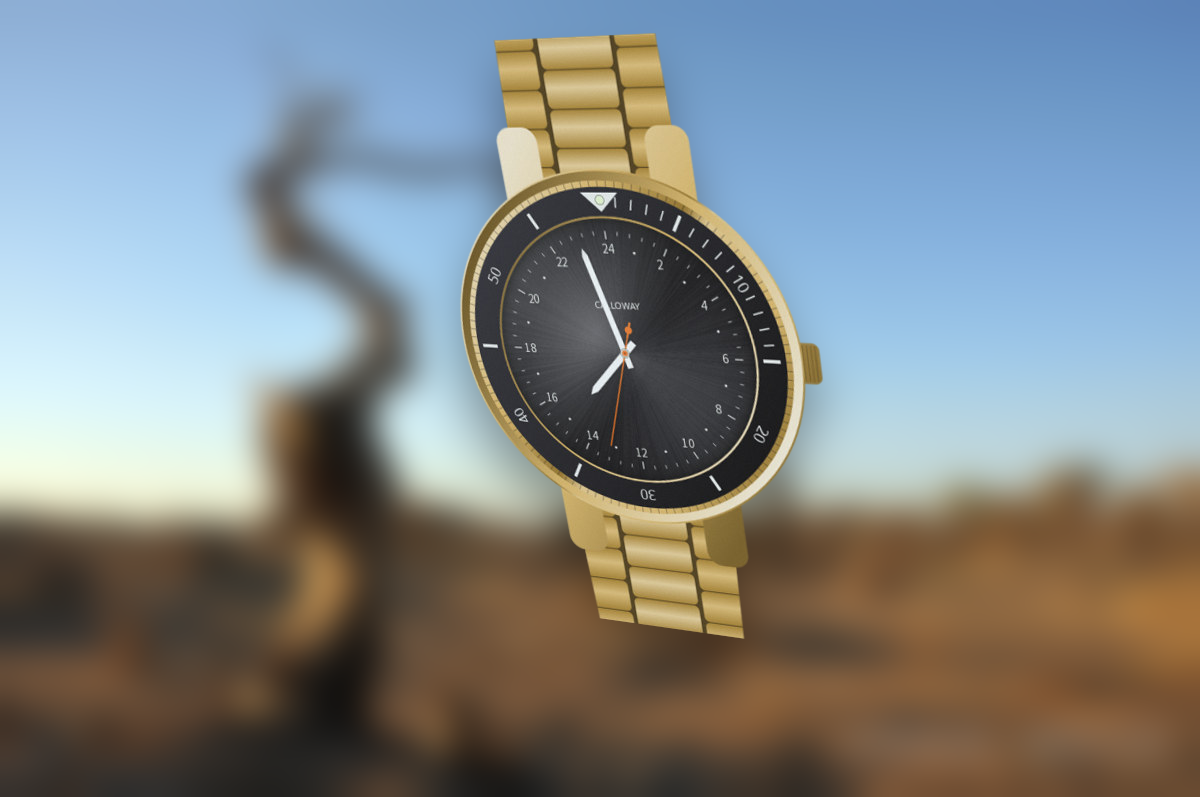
14:57:33
